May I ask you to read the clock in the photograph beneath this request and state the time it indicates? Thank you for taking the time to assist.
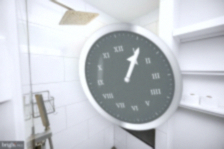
1:06
